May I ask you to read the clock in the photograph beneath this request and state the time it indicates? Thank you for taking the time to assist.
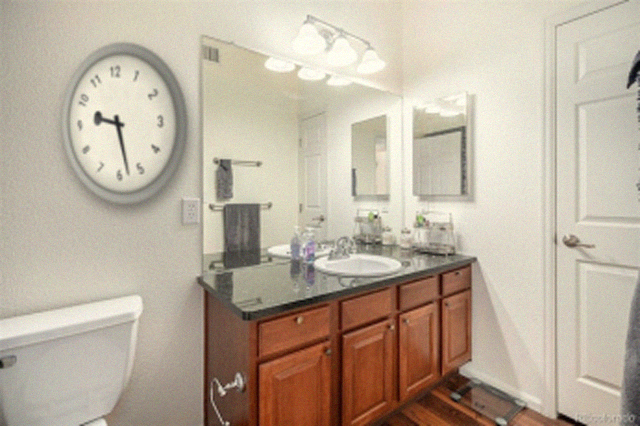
9:28
